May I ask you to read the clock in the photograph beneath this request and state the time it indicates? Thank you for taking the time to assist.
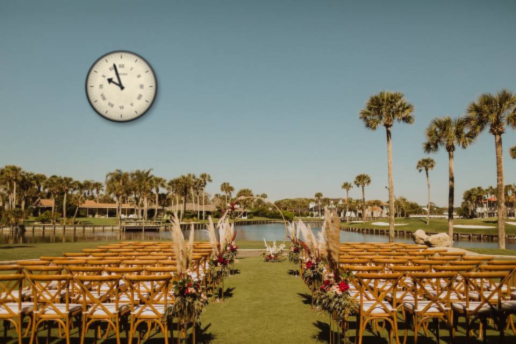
9:57
